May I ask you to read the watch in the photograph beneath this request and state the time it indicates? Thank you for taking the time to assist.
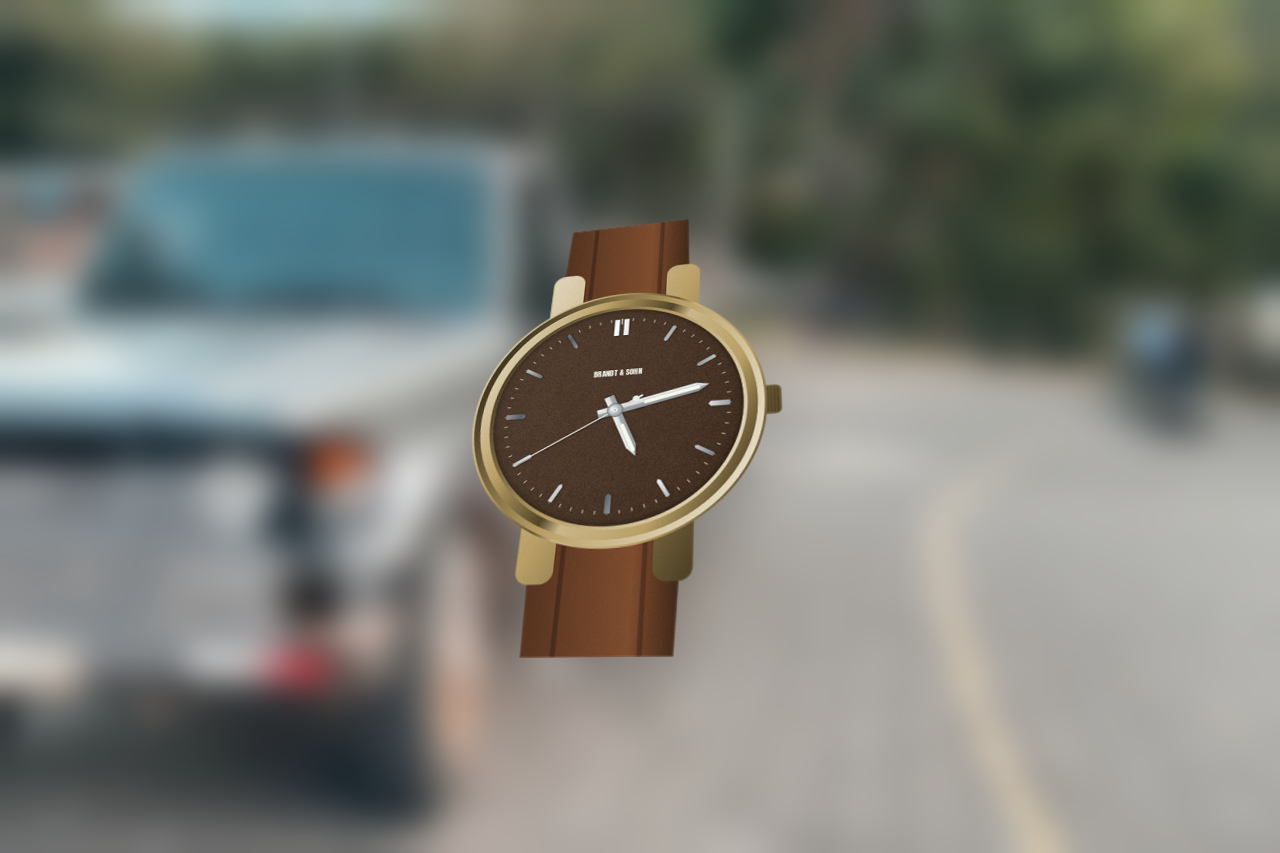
5:12:40
